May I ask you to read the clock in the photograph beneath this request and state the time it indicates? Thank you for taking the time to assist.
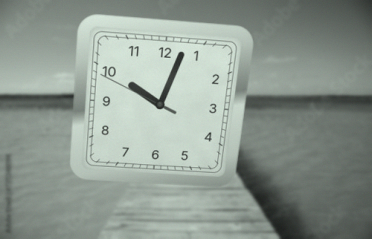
10:02:49
